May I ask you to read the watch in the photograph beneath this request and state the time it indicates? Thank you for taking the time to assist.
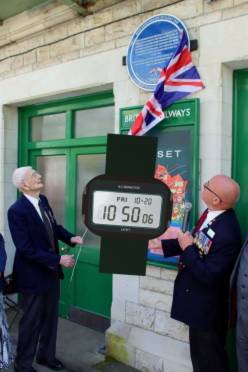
10:50:06
